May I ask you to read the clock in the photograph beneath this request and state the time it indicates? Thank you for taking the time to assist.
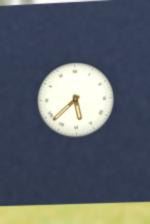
5:38
